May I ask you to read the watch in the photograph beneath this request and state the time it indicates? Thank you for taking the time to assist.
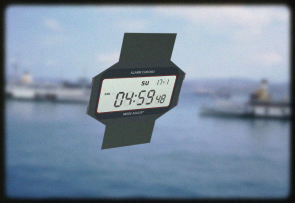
4:59:48
